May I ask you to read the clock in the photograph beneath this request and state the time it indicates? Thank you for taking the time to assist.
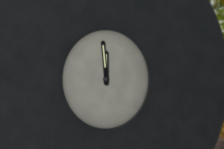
11:59
